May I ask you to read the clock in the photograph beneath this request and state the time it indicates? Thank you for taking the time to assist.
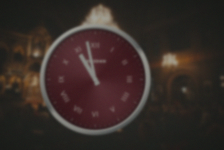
10:58
